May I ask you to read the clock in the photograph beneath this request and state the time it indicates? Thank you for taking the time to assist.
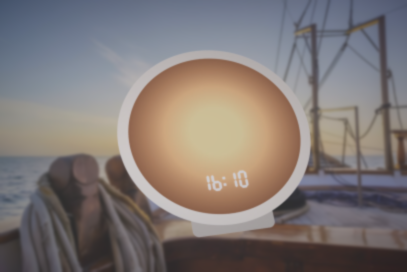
16:10
